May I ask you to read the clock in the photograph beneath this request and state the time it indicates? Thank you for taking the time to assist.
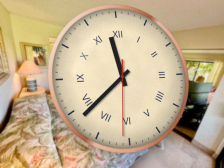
11:38:31
